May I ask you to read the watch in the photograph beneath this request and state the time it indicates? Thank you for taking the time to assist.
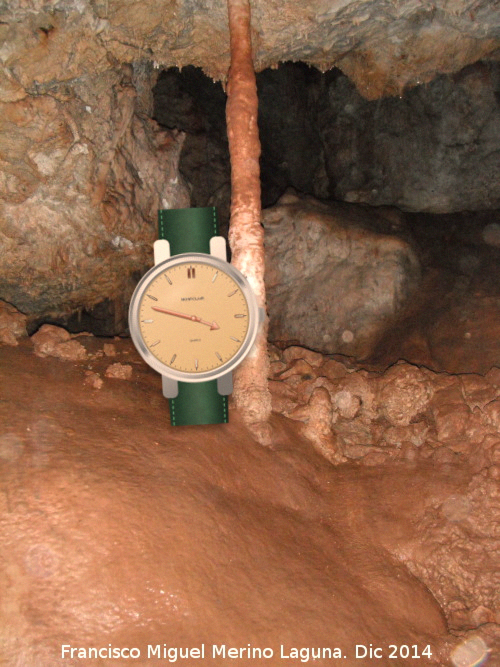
3:48
